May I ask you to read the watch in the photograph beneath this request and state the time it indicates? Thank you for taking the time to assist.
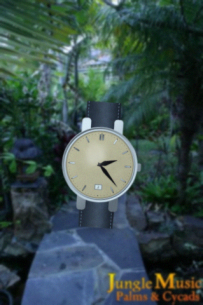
2:23
